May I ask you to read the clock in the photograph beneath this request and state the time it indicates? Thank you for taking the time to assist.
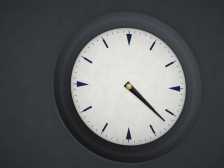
4:22
